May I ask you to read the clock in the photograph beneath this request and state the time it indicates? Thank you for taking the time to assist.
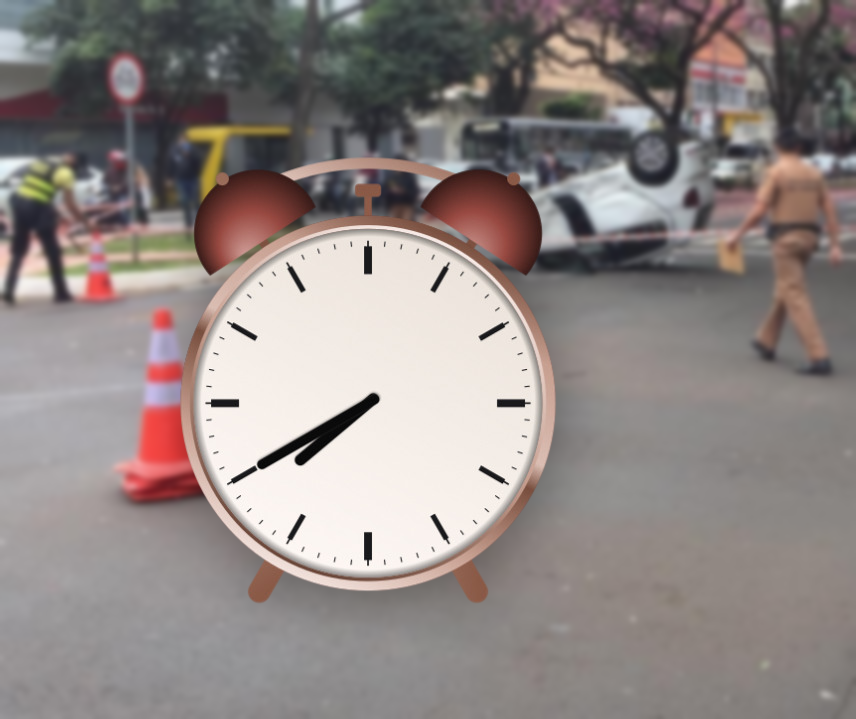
7:40
